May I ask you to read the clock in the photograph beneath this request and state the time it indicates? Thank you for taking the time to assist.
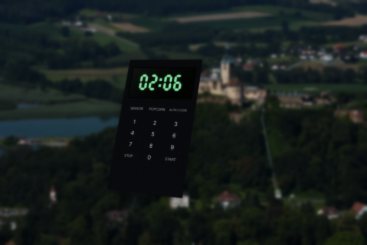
2:06
